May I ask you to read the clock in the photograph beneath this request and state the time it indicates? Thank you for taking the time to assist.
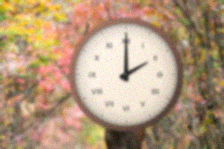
2:00
